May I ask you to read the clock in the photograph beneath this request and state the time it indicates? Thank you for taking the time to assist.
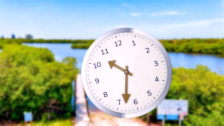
10:33
